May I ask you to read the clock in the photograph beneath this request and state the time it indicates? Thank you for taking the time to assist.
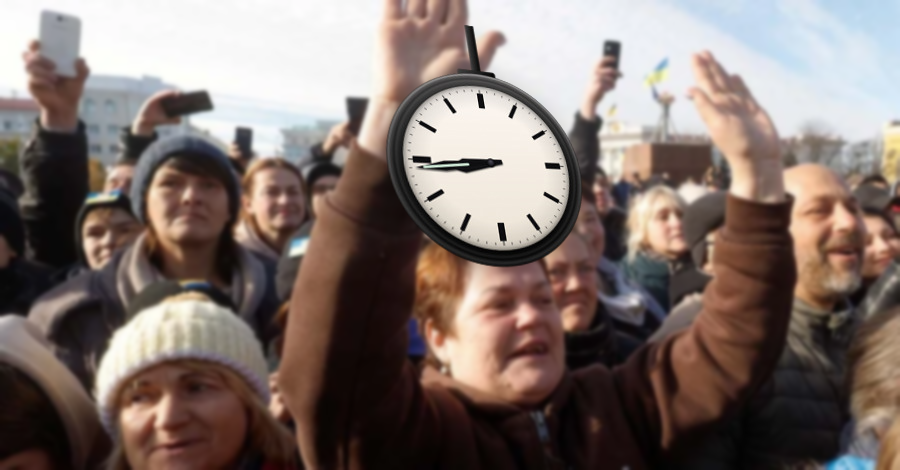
8:44
